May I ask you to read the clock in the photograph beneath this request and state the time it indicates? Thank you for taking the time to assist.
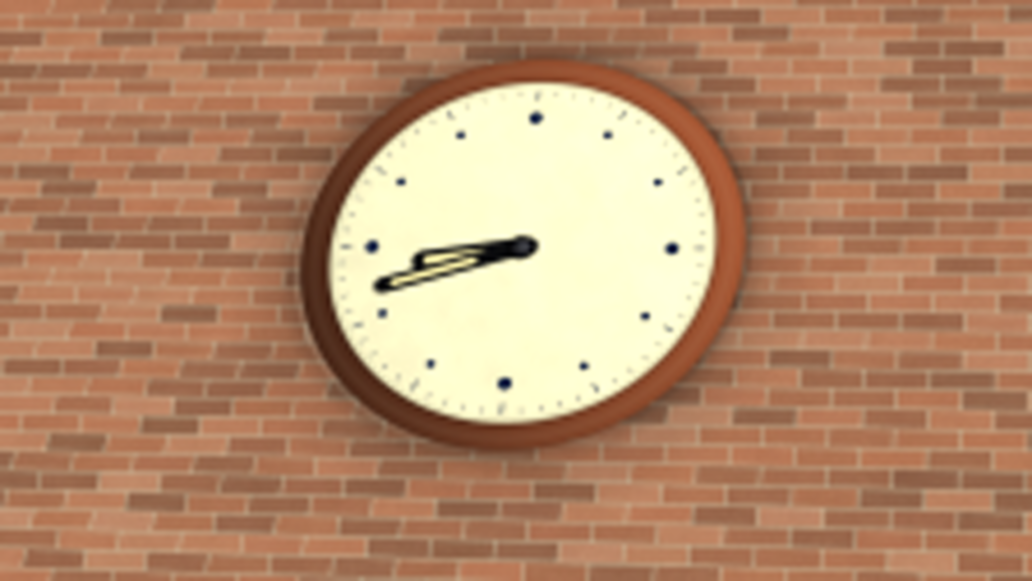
8:42
